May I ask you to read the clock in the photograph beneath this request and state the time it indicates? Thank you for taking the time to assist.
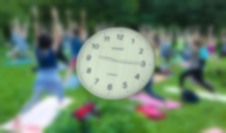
9:15
